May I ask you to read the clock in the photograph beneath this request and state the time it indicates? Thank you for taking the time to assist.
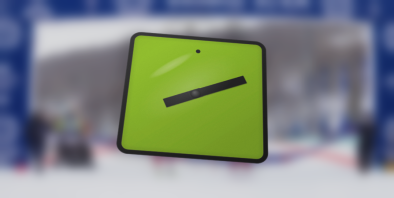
8:11
